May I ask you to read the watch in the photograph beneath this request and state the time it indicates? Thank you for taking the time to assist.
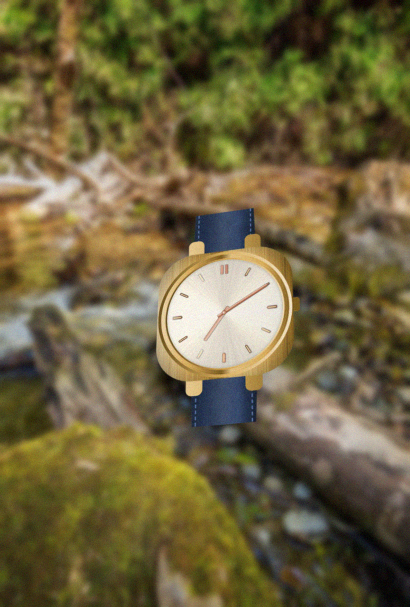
7:10
